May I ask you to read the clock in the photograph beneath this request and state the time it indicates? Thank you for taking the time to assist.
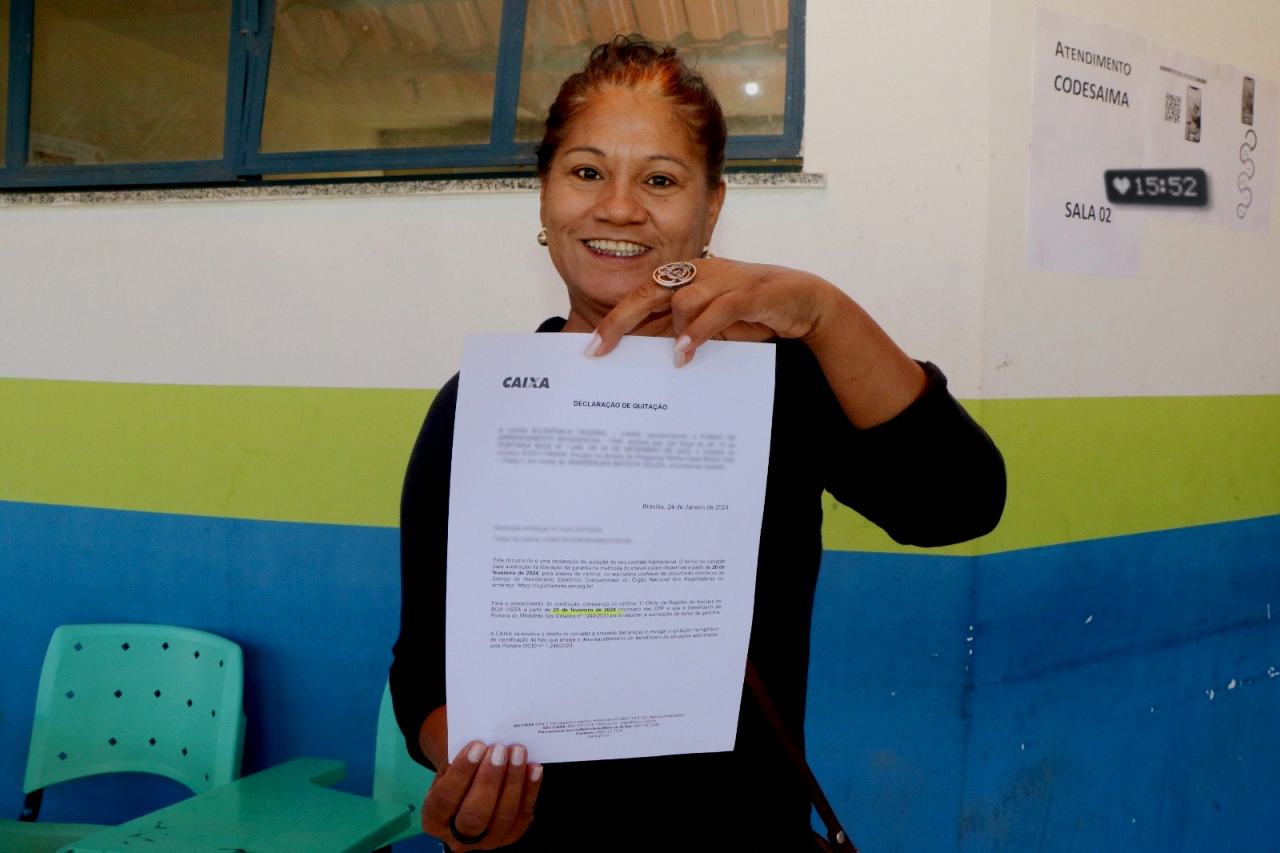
15:52
